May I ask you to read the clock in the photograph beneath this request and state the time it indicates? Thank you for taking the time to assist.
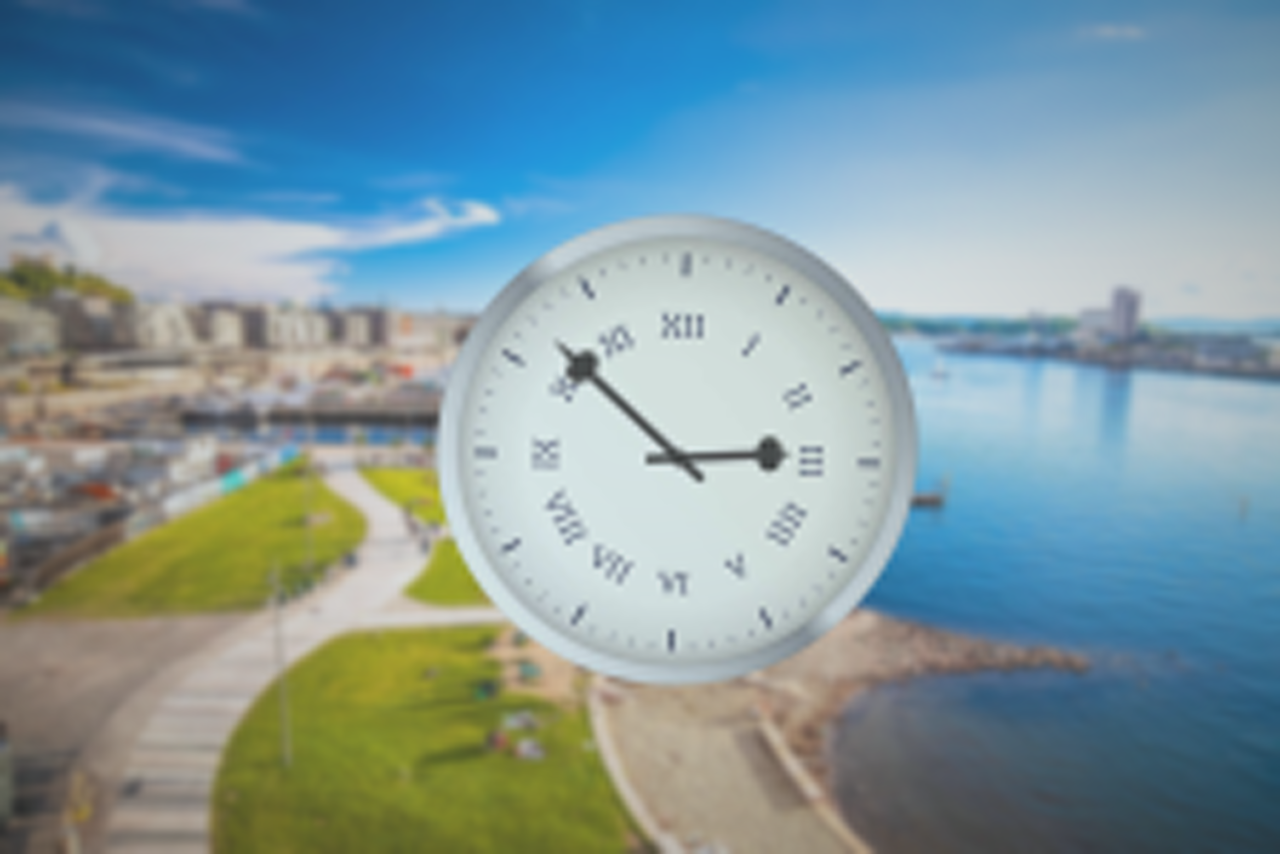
2:52
